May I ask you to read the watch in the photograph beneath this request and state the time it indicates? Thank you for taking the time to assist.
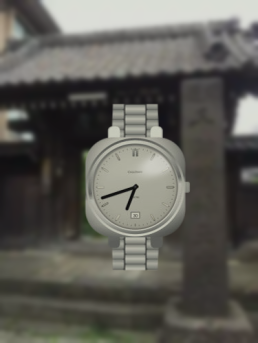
6:42
